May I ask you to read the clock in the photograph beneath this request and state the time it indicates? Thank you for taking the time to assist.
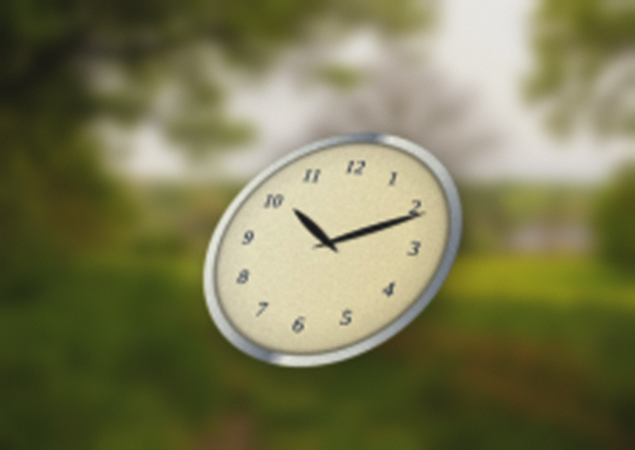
10:11
